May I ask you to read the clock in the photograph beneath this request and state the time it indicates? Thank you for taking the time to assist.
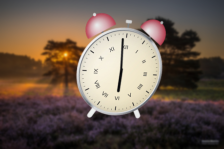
5:59
